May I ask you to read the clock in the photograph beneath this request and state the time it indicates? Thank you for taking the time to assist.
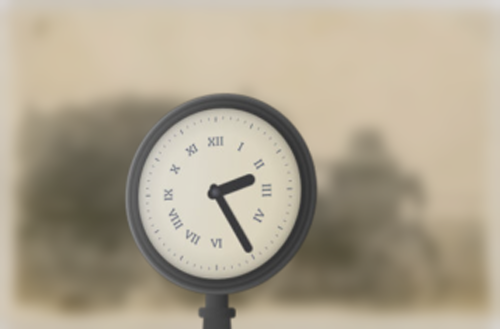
2:25
